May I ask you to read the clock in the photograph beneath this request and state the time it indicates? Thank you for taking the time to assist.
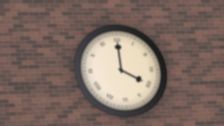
4:00
